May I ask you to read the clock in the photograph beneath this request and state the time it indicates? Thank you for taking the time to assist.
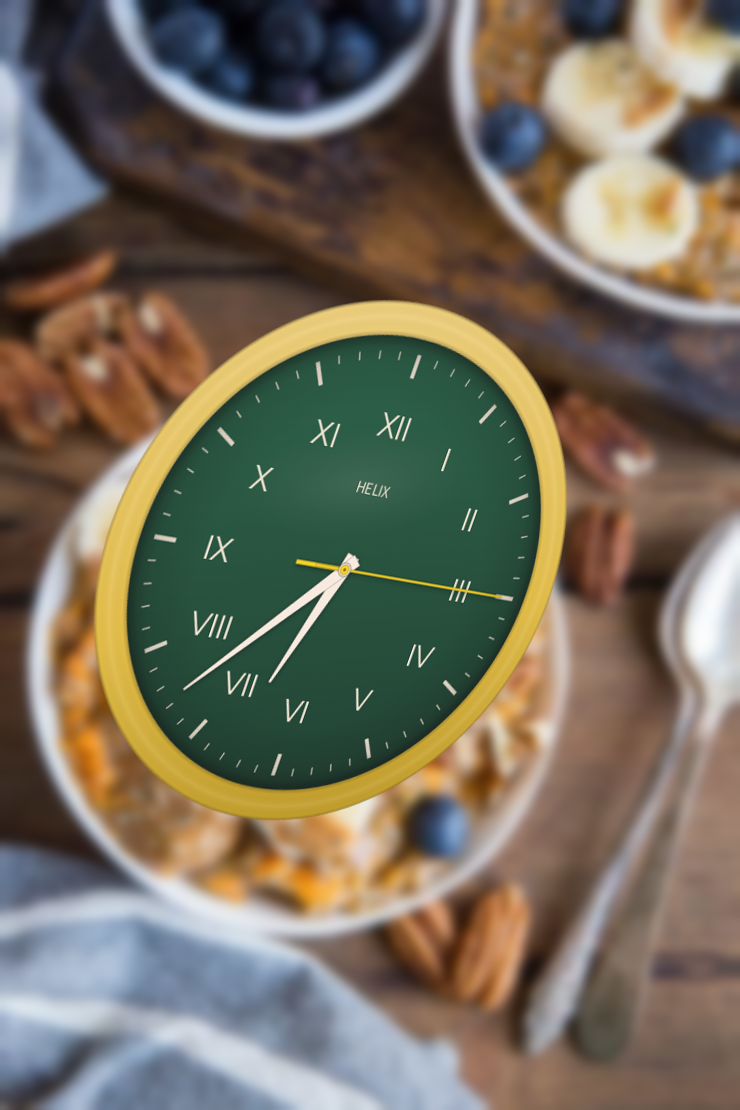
6:37:15
